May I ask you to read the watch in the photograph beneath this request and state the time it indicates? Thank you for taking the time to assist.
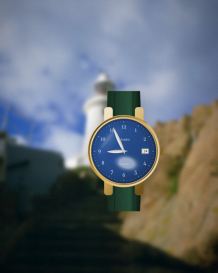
8:56
